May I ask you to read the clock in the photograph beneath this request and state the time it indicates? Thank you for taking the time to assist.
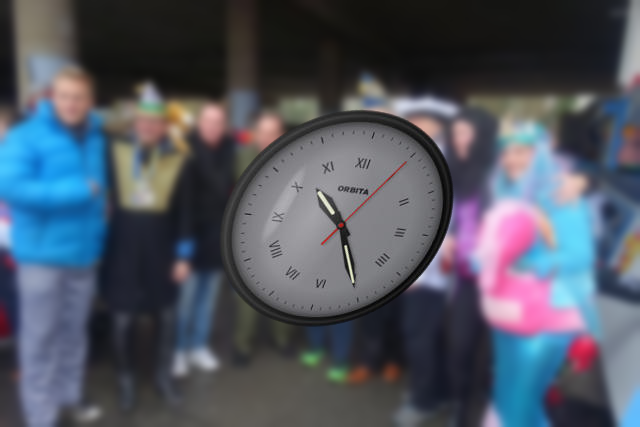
10:25:05
